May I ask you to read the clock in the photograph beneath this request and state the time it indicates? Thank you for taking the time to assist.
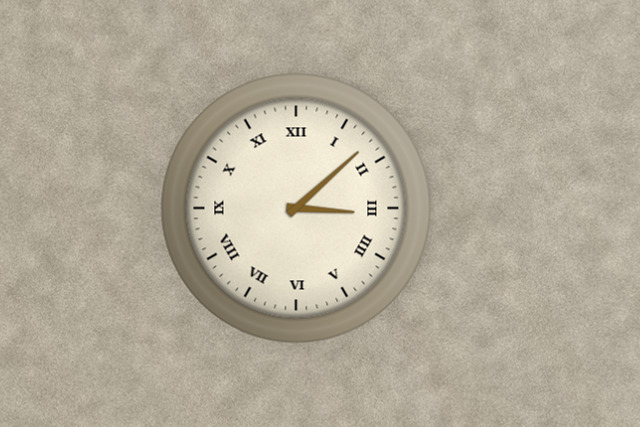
3:08
